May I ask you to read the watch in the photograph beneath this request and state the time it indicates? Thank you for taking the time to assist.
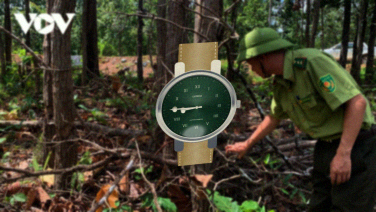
8:45
